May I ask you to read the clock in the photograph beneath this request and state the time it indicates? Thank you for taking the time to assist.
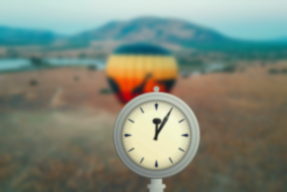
12:05
